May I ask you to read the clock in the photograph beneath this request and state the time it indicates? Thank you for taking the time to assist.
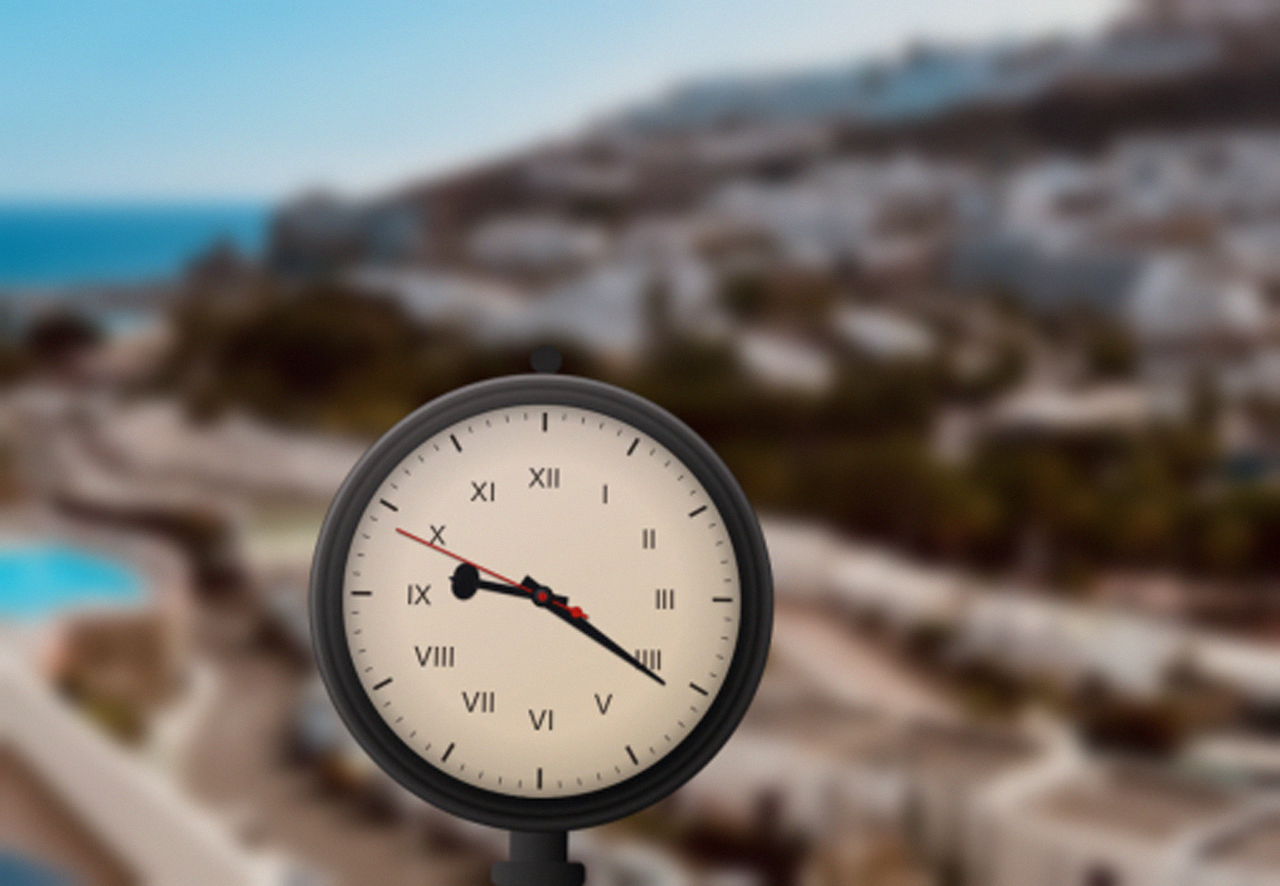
9:20:49
